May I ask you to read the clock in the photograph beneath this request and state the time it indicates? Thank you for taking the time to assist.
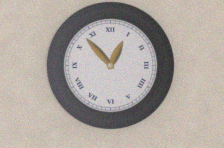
12:53
